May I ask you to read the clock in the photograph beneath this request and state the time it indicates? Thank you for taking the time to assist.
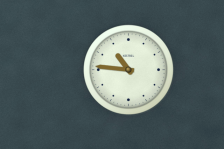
10:46
